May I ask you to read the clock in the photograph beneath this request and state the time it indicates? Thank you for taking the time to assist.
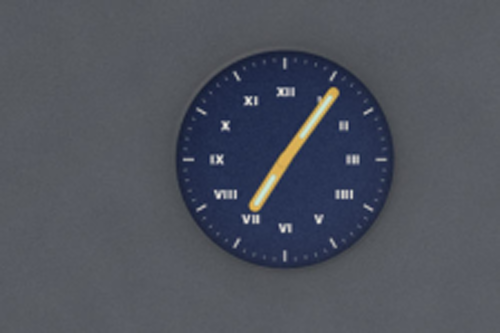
7:06
